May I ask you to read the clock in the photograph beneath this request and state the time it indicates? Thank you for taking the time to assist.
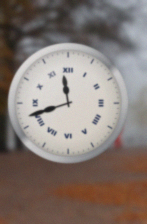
11:42
